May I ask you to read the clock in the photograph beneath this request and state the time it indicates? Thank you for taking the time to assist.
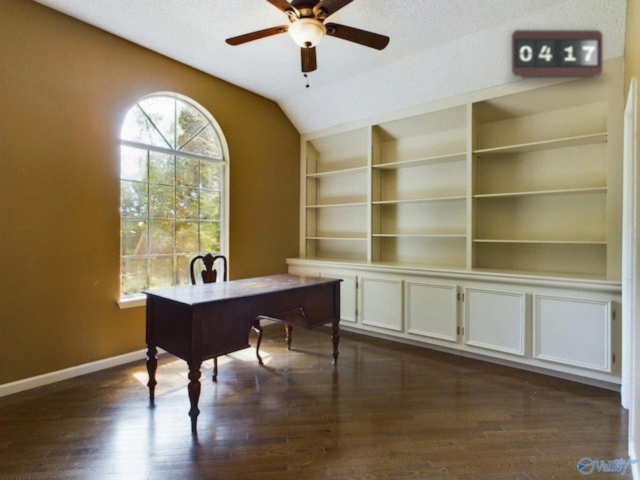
4:17
